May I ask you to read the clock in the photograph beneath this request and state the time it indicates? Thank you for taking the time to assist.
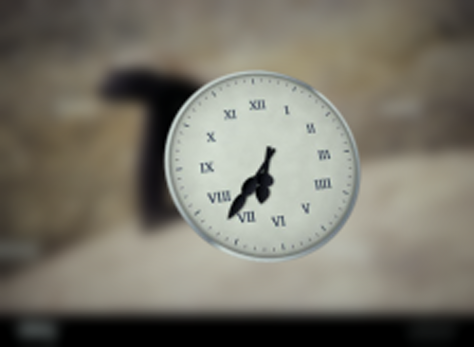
6:37
